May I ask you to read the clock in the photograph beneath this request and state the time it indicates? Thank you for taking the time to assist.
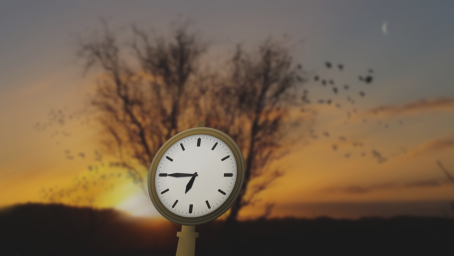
6:45
